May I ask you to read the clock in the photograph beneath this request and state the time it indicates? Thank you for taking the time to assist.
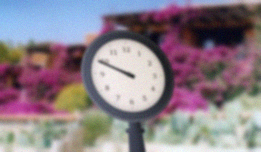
9:49
